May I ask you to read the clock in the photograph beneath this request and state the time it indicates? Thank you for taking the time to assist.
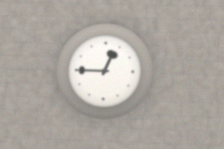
12:45
